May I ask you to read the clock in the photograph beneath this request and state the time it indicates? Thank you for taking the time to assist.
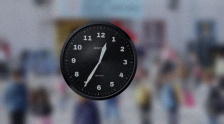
12:35
